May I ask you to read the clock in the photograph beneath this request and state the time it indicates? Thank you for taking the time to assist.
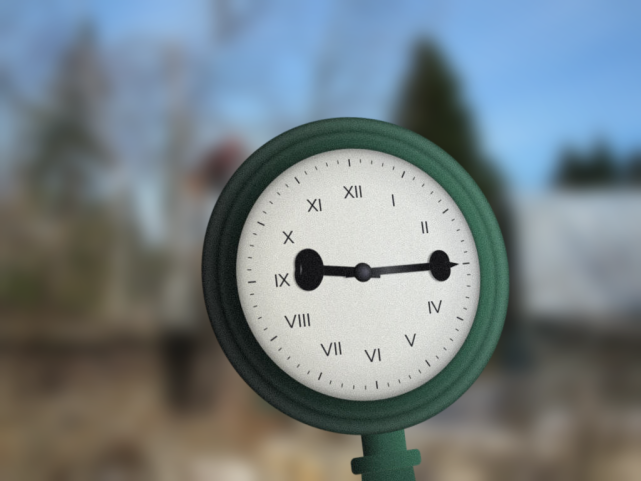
9:15
